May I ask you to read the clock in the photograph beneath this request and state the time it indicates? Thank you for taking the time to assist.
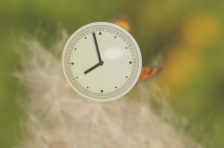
7:58
